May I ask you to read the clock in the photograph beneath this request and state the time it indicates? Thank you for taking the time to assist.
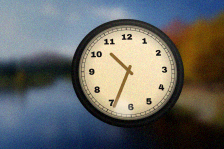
10:34
